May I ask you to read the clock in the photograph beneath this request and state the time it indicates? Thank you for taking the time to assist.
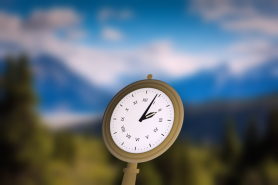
2:04
